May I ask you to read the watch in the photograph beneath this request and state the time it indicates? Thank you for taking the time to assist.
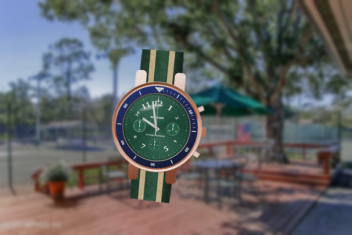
9:58
